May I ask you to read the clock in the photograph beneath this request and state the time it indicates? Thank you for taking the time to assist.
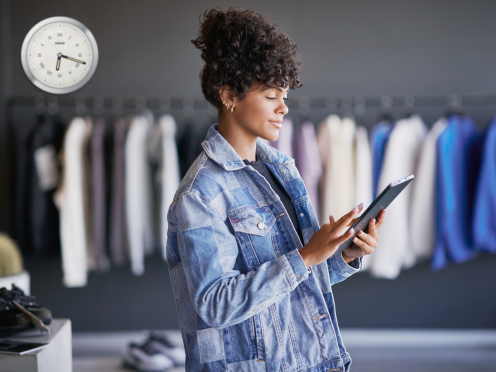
6:18
